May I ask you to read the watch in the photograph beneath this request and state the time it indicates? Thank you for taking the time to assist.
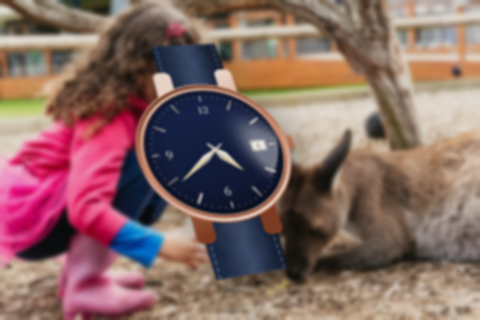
4:39
